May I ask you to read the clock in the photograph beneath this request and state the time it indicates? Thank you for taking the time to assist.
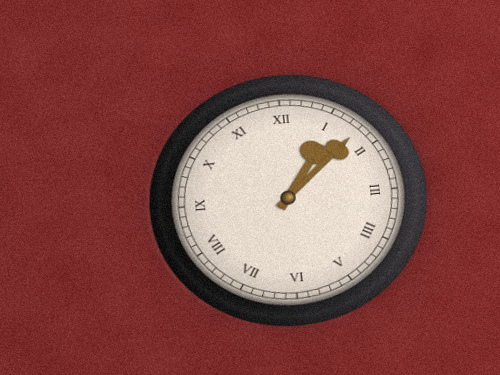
1:08
